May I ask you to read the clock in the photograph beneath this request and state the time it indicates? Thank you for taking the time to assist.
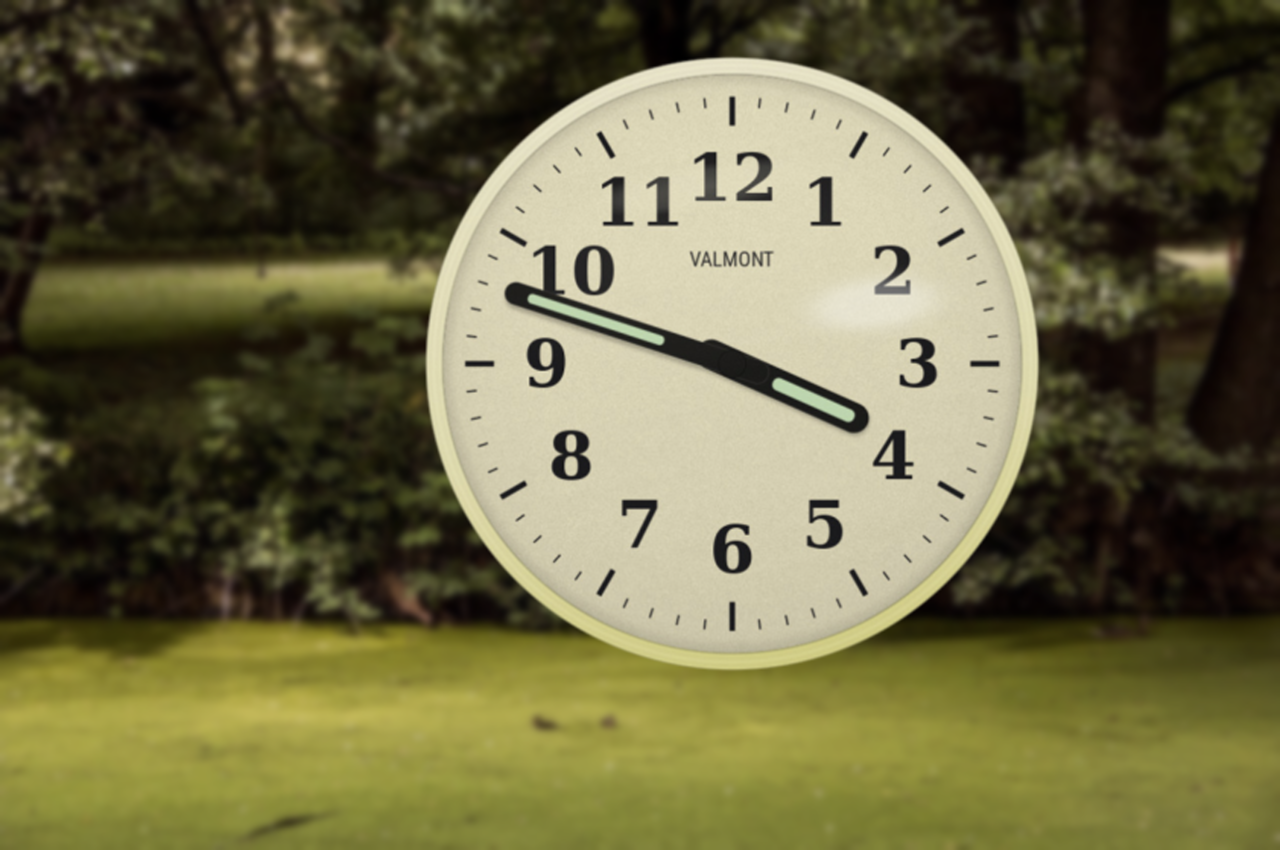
3:48
